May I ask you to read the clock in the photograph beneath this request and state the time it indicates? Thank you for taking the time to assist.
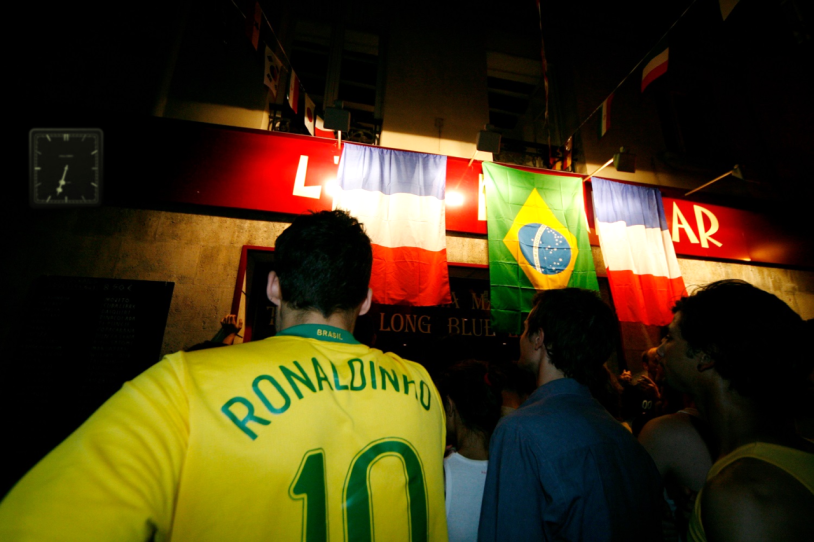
6:33
